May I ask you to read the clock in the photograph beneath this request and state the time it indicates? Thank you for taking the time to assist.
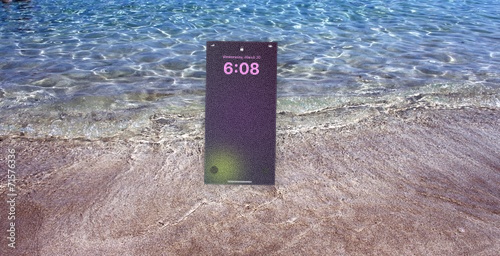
6:08
